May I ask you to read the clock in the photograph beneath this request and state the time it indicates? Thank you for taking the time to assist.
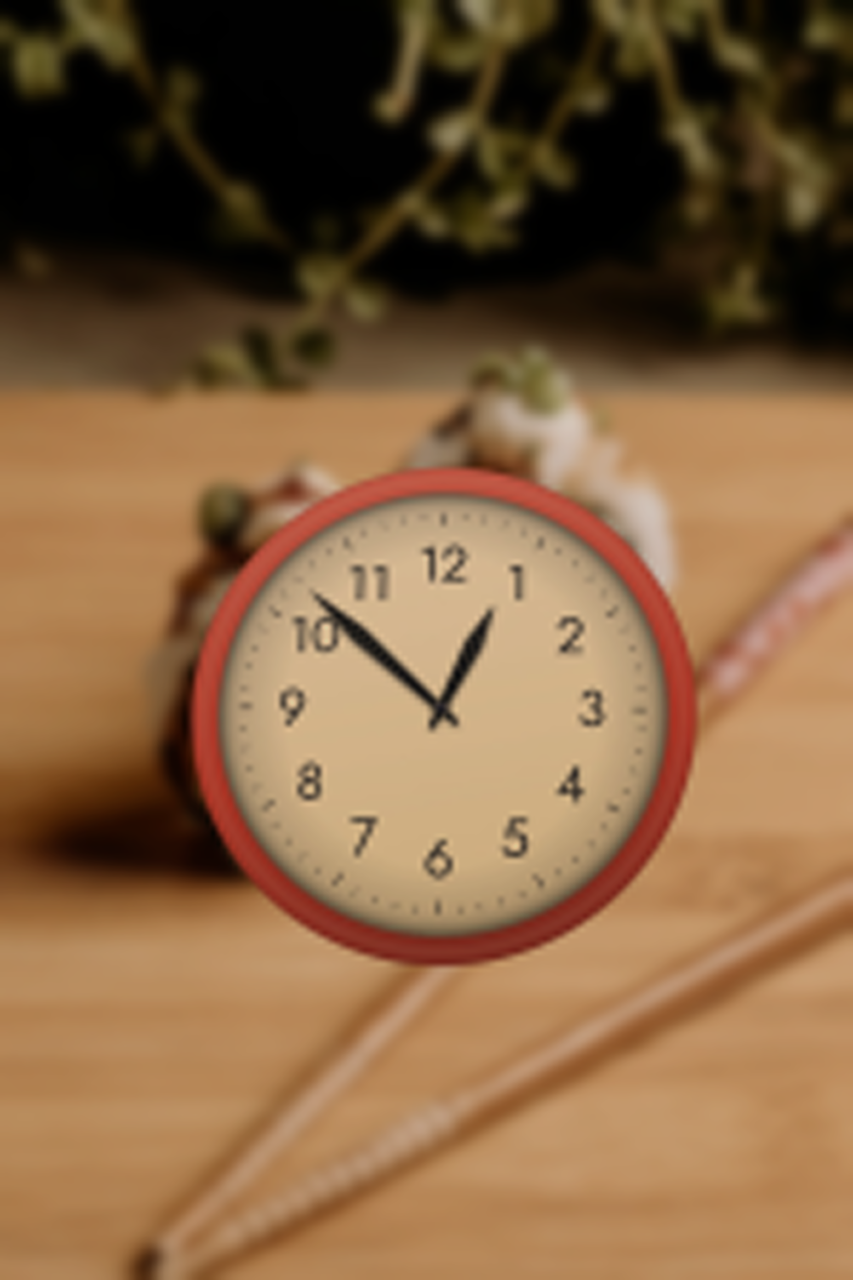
12:52
